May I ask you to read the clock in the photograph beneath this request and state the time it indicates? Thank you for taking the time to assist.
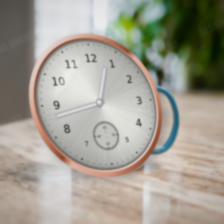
12:43
